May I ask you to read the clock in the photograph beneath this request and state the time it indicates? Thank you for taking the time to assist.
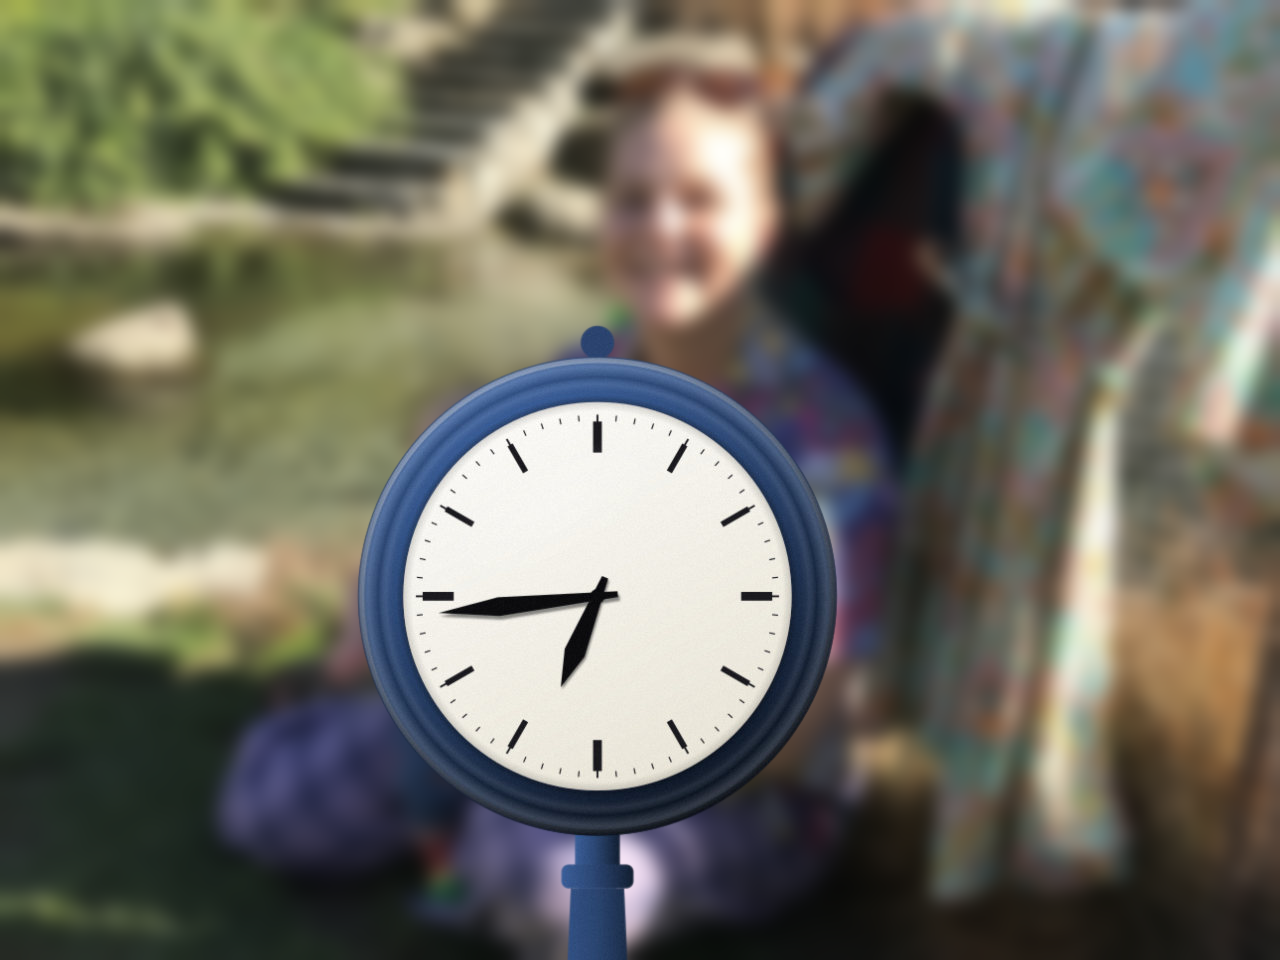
6:44
